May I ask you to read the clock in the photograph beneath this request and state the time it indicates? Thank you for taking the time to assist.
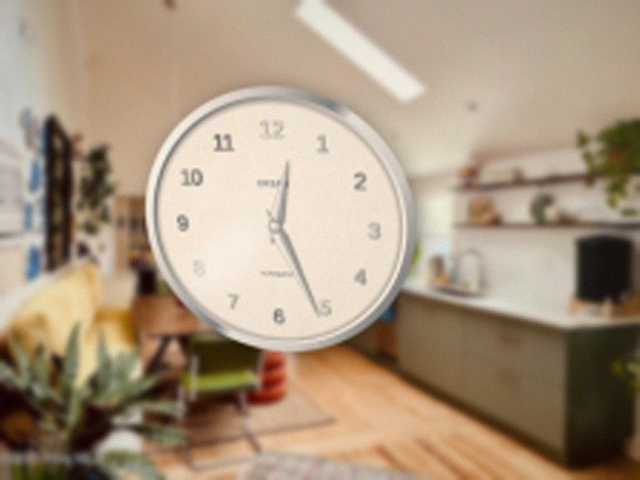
12:26
